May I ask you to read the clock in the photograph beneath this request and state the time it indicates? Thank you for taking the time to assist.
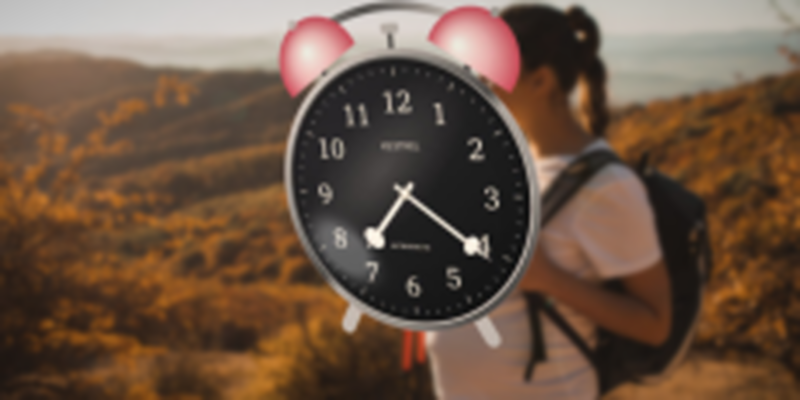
7:21
